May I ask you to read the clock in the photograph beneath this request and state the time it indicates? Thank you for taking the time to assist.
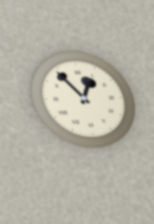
12:54
